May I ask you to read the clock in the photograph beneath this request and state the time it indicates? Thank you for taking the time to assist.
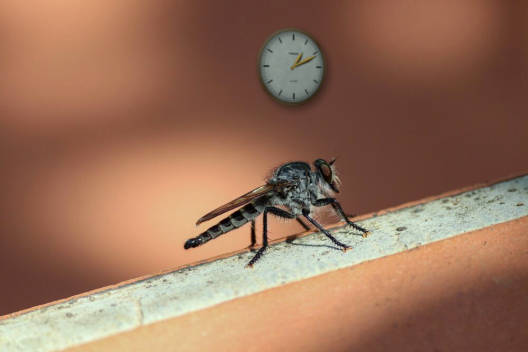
1:11
